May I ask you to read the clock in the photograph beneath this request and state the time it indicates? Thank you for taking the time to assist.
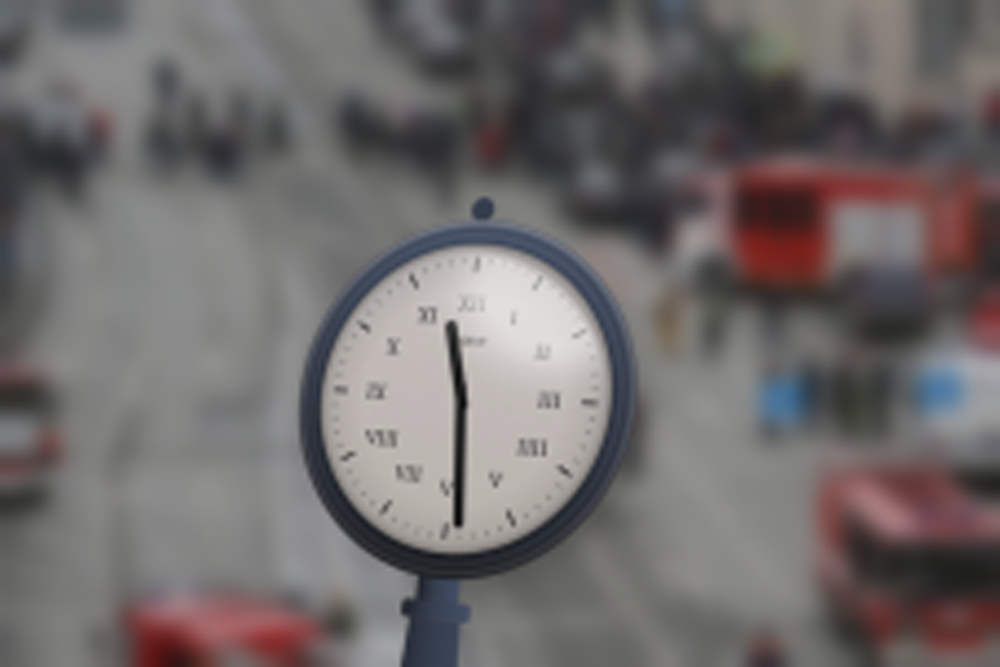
11:29
